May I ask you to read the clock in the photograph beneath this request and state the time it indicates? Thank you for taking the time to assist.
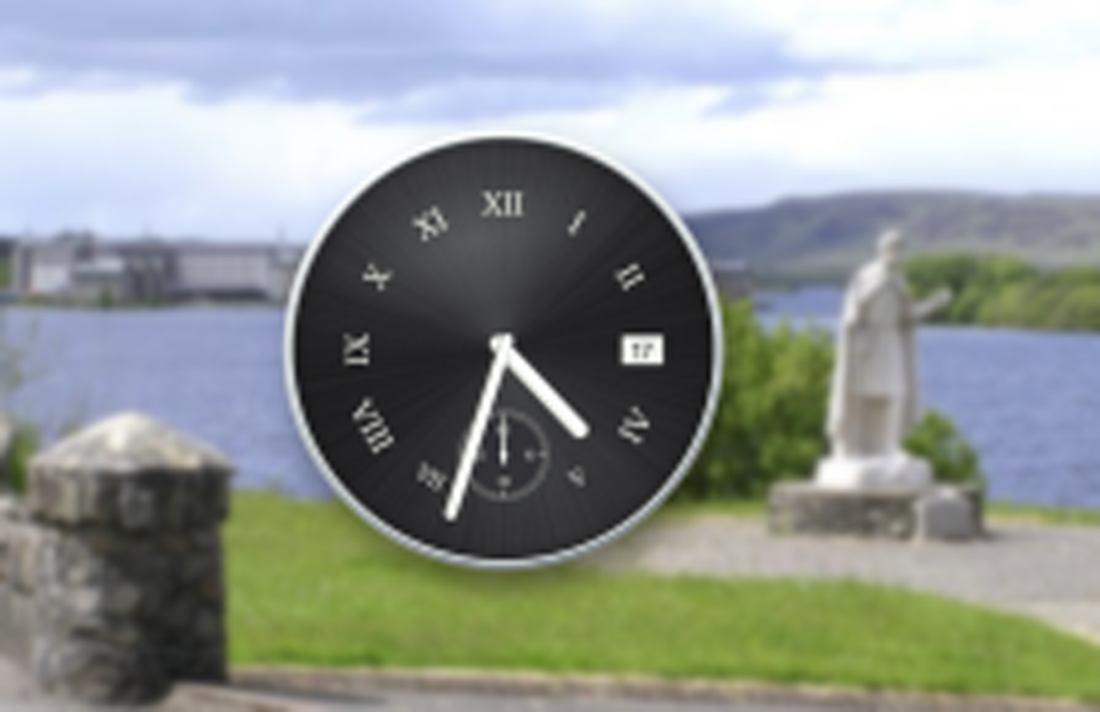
4:33
